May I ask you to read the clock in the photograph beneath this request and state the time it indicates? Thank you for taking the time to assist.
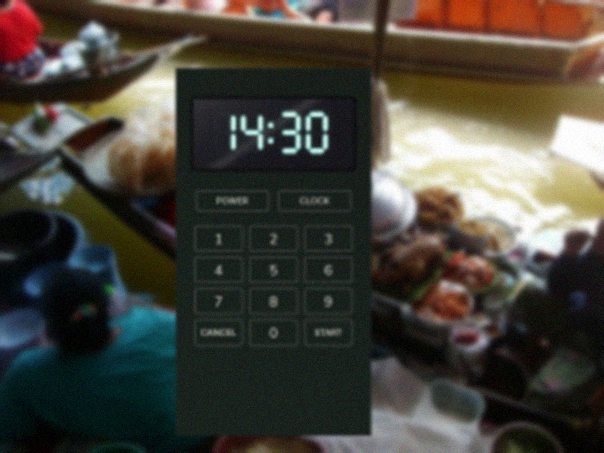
14:30
